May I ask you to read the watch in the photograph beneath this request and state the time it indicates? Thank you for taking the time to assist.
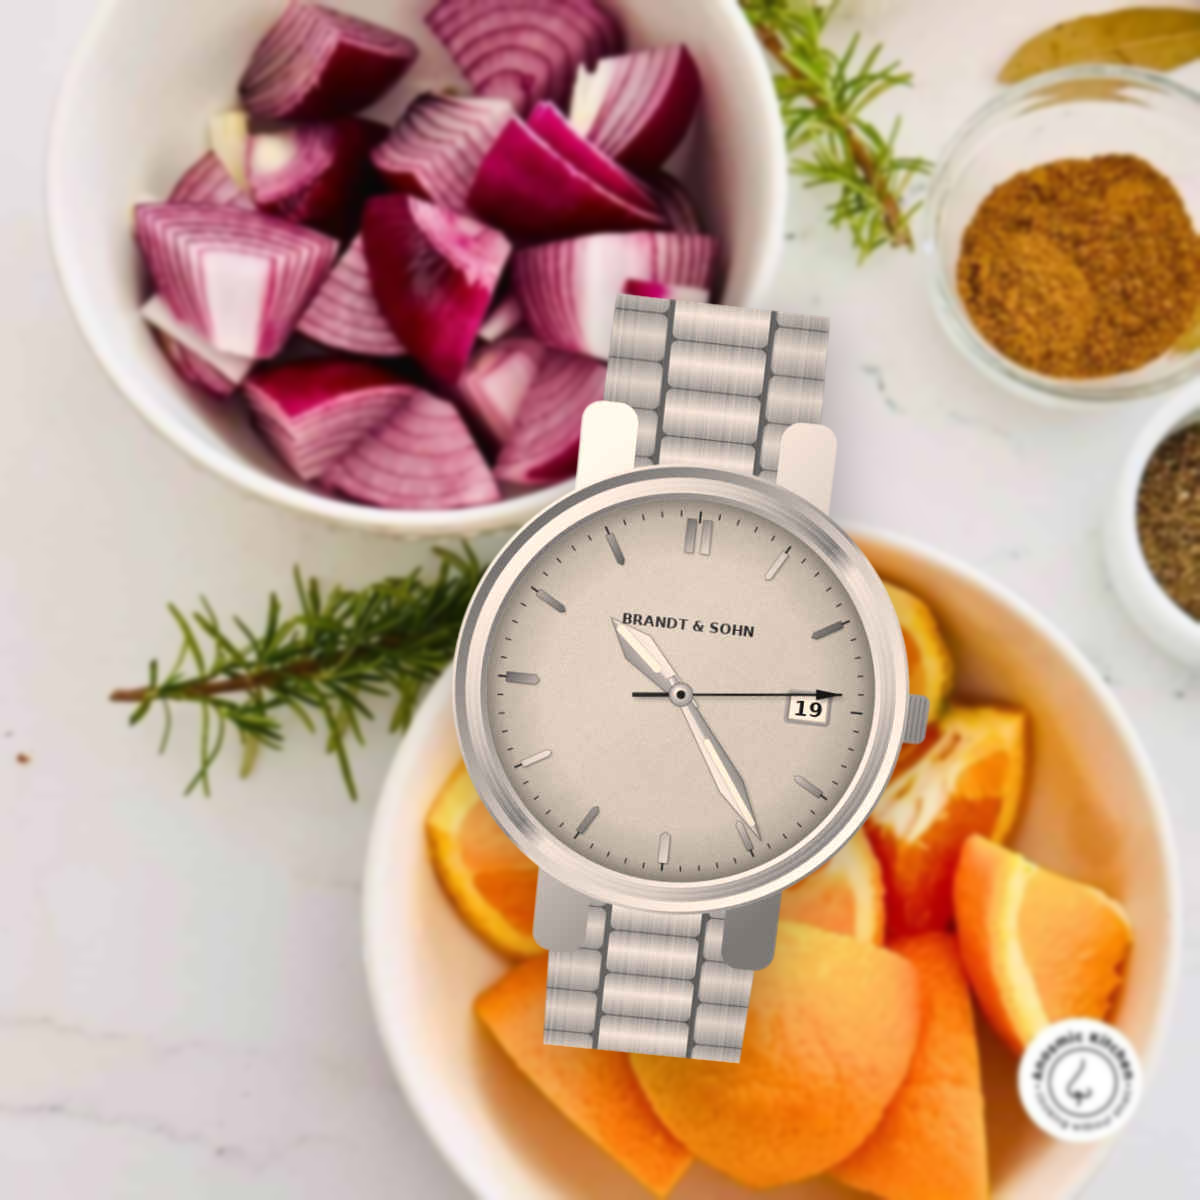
10:24:14
